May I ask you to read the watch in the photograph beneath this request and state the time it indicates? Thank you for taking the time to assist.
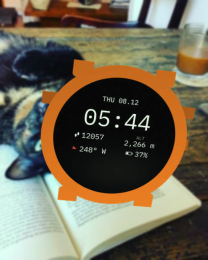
5:44
